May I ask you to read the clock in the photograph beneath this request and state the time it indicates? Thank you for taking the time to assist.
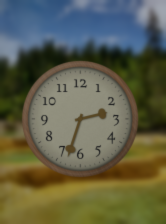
2:33
